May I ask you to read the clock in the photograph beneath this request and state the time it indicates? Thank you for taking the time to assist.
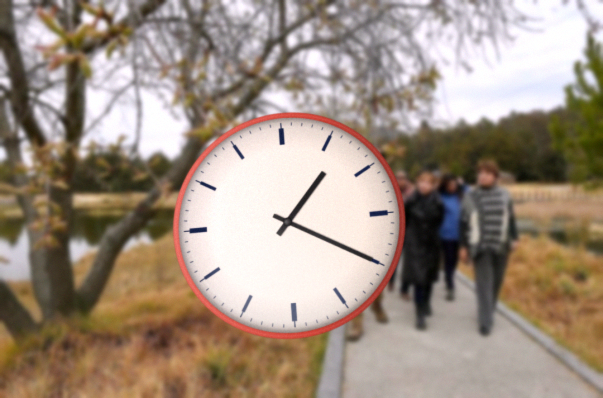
1:20
